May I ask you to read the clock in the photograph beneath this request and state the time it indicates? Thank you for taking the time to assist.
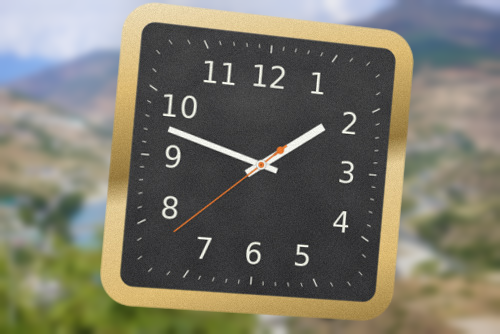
1:47:38
